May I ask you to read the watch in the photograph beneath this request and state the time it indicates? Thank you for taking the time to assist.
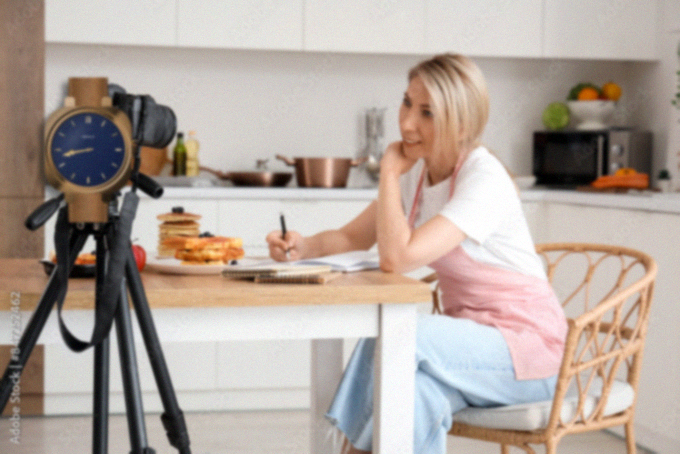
8:43
